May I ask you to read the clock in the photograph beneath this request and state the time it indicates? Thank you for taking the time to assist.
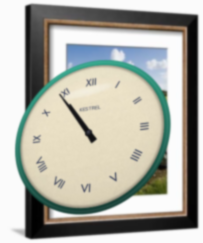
10:54
